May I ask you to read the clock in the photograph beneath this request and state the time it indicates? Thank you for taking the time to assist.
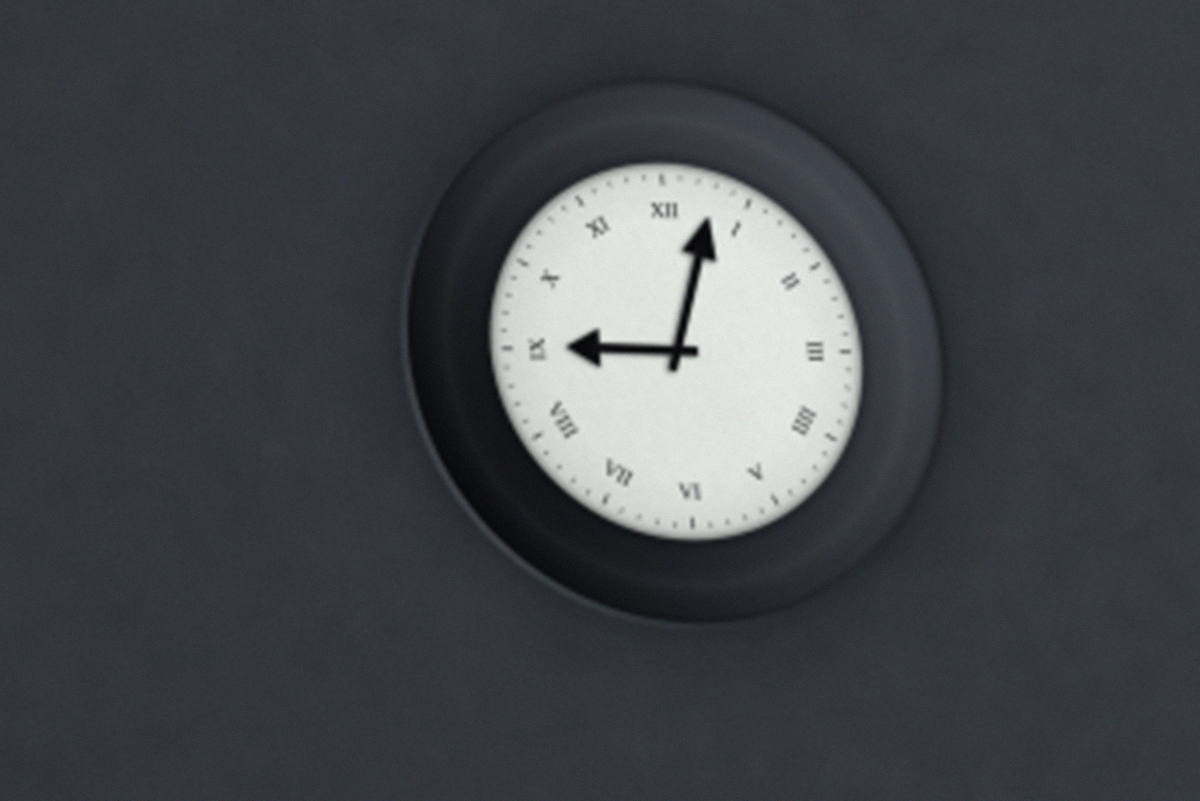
9:03
